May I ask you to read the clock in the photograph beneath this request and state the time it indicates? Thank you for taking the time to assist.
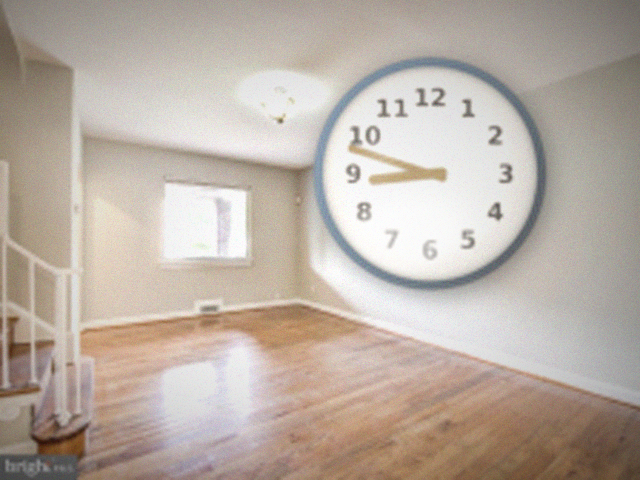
8:48
